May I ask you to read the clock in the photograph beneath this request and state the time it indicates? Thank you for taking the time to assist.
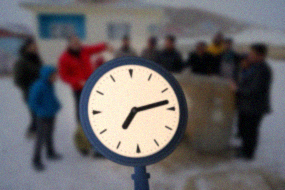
7:13
